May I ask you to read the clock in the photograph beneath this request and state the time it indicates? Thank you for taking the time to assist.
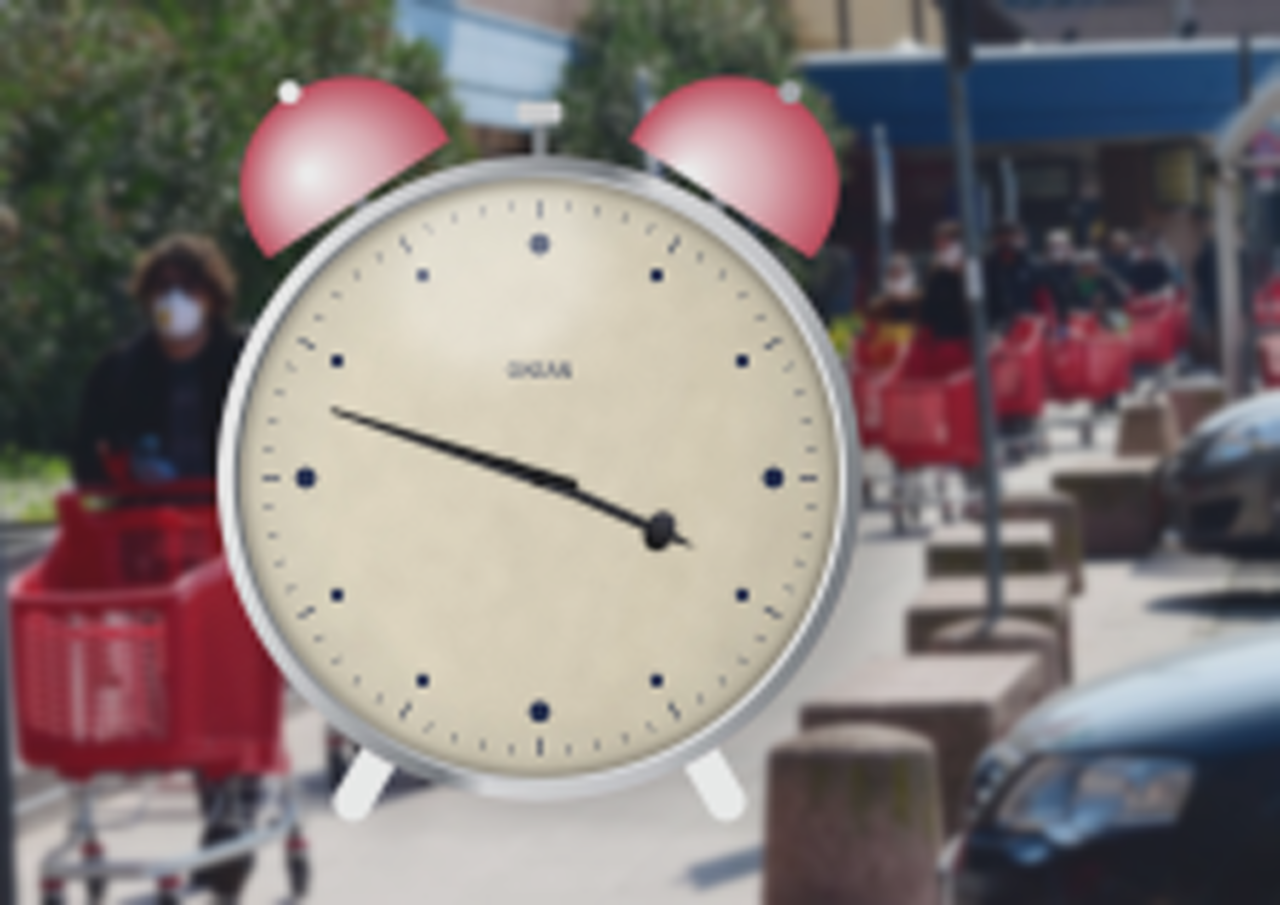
3:48
